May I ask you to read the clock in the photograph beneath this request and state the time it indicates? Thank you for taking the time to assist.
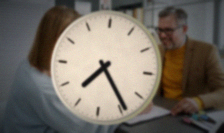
7:24
